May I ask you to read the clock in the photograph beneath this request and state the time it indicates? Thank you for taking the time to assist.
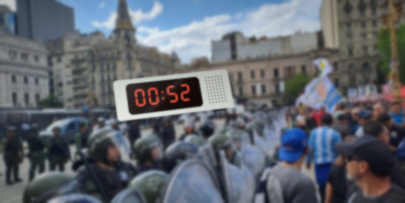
0:52
